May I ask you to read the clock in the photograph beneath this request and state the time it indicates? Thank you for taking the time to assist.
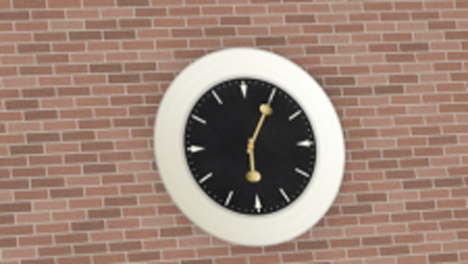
6:05
